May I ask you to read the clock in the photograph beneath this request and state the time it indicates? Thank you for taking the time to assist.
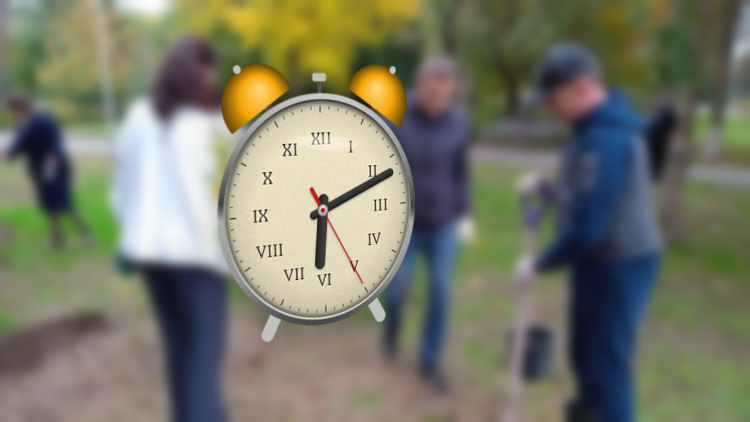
6:11:25
